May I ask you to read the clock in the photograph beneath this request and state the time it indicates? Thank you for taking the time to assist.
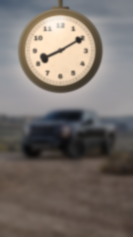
8:10
